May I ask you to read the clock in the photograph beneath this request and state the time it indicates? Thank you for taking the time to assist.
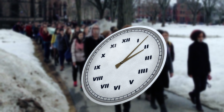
2:07
